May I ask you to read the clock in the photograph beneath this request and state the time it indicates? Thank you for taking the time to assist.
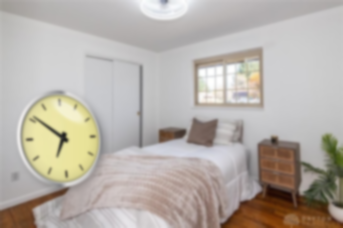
6:51
